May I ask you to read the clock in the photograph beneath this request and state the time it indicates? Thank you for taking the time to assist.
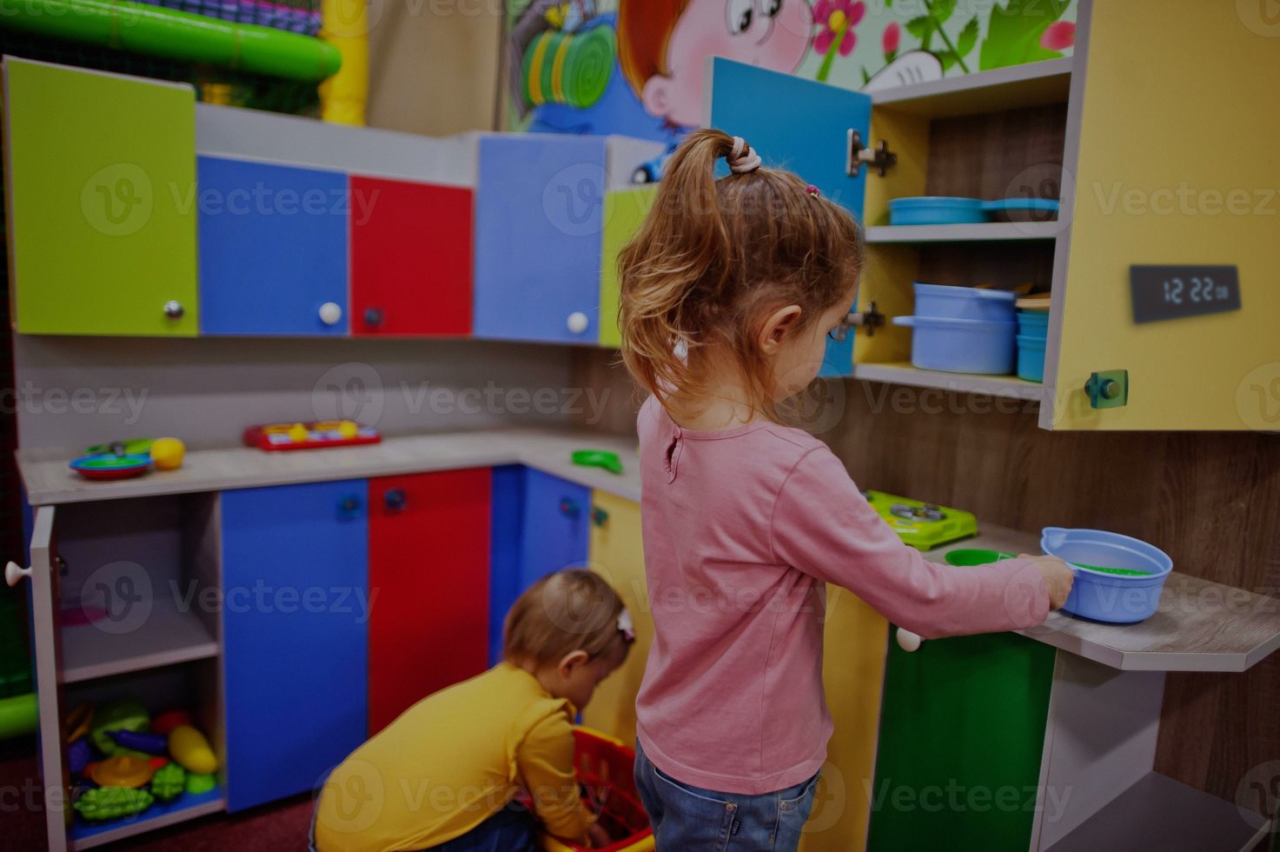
12:22
